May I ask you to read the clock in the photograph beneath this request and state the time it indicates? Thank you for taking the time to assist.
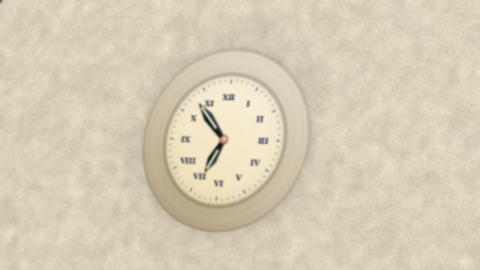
6:53
